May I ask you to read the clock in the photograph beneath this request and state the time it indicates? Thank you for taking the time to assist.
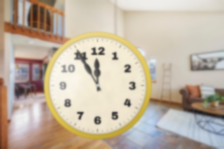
11:55
